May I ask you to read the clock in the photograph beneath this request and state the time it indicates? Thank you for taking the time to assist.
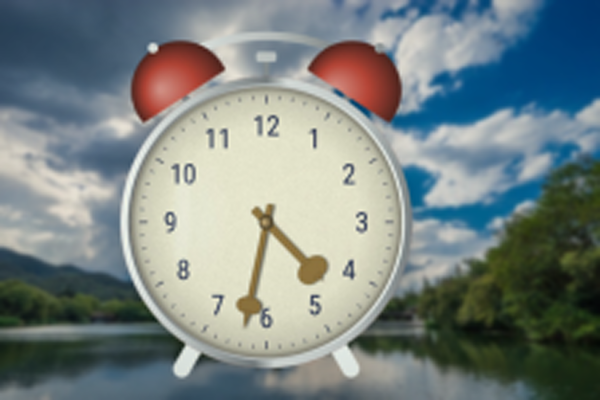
4:32
